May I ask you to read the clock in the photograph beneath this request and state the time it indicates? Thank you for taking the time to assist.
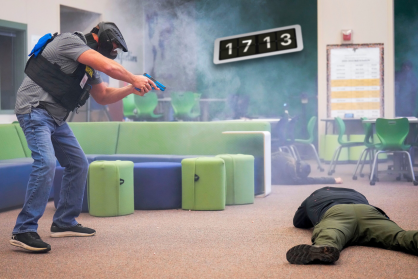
17:13
